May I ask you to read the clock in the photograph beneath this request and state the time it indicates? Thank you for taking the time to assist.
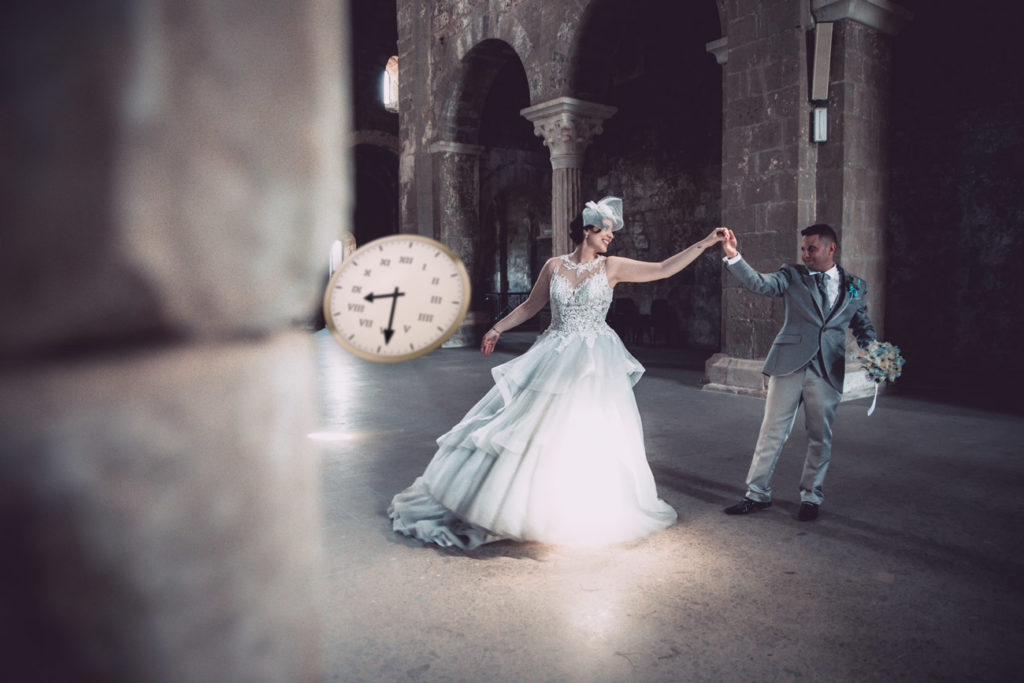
8:29
